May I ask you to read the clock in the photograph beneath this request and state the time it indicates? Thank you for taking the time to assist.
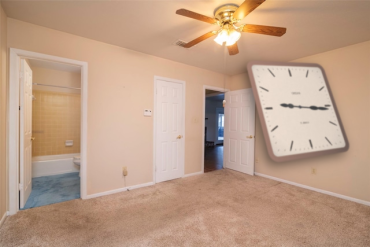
9:16
